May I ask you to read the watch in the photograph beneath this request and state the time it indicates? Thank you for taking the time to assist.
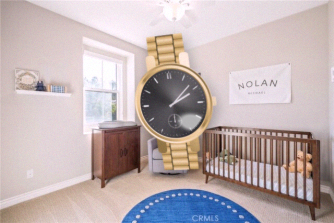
2:08
